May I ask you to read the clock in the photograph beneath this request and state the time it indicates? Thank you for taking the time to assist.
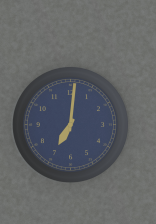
7:01
